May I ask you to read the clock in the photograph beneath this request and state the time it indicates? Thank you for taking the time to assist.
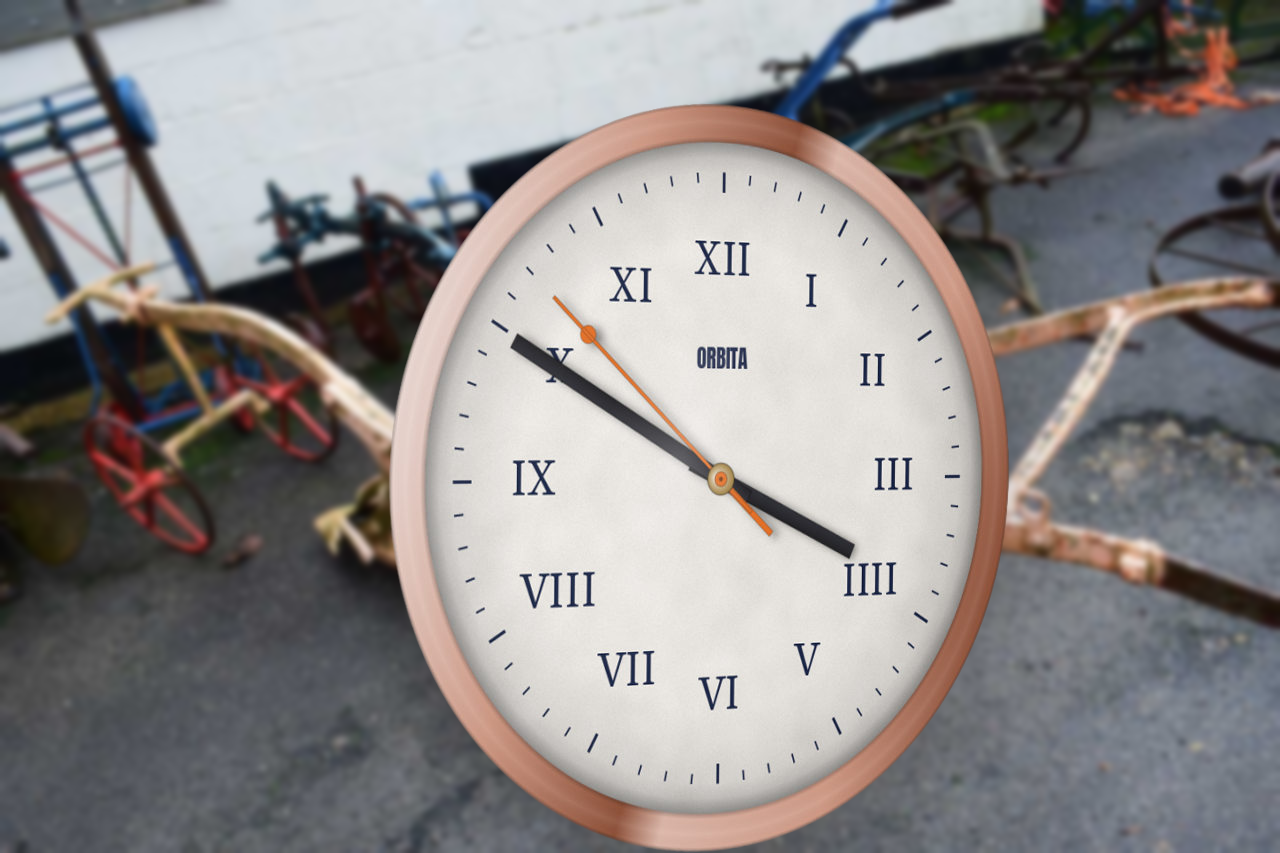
3:49:52
